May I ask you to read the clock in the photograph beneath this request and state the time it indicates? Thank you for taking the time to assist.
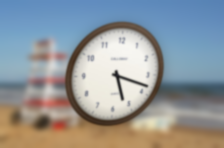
5:18
